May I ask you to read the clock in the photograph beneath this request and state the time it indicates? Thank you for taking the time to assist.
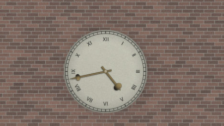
4:43
